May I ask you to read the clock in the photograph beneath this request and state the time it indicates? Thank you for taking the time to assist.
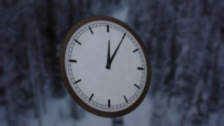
12:05
